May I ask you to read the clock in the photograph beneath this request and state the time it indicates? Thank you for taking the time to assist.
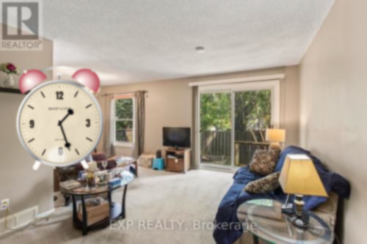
1:27
